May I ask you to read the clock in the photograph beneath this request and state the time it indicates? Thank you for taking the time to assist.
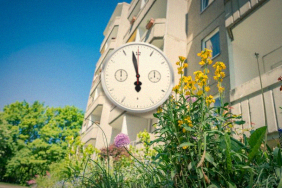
5:58
